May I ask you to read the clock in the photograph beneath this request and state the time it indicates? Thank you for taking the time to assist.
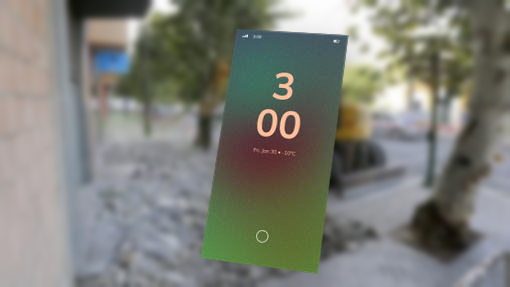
3:00
